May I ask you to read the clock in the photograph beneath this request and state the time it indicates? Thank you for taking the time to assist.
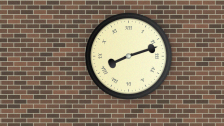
8:12
